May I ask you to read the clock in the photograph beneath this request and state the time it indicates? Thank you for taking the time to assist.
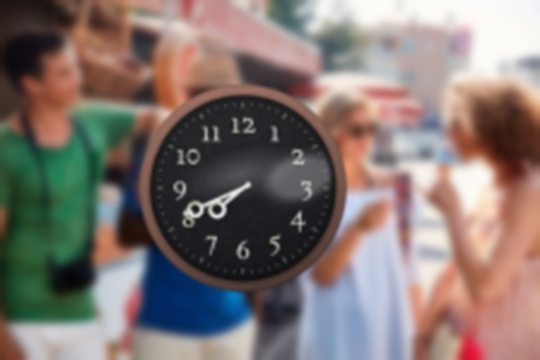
7:41
